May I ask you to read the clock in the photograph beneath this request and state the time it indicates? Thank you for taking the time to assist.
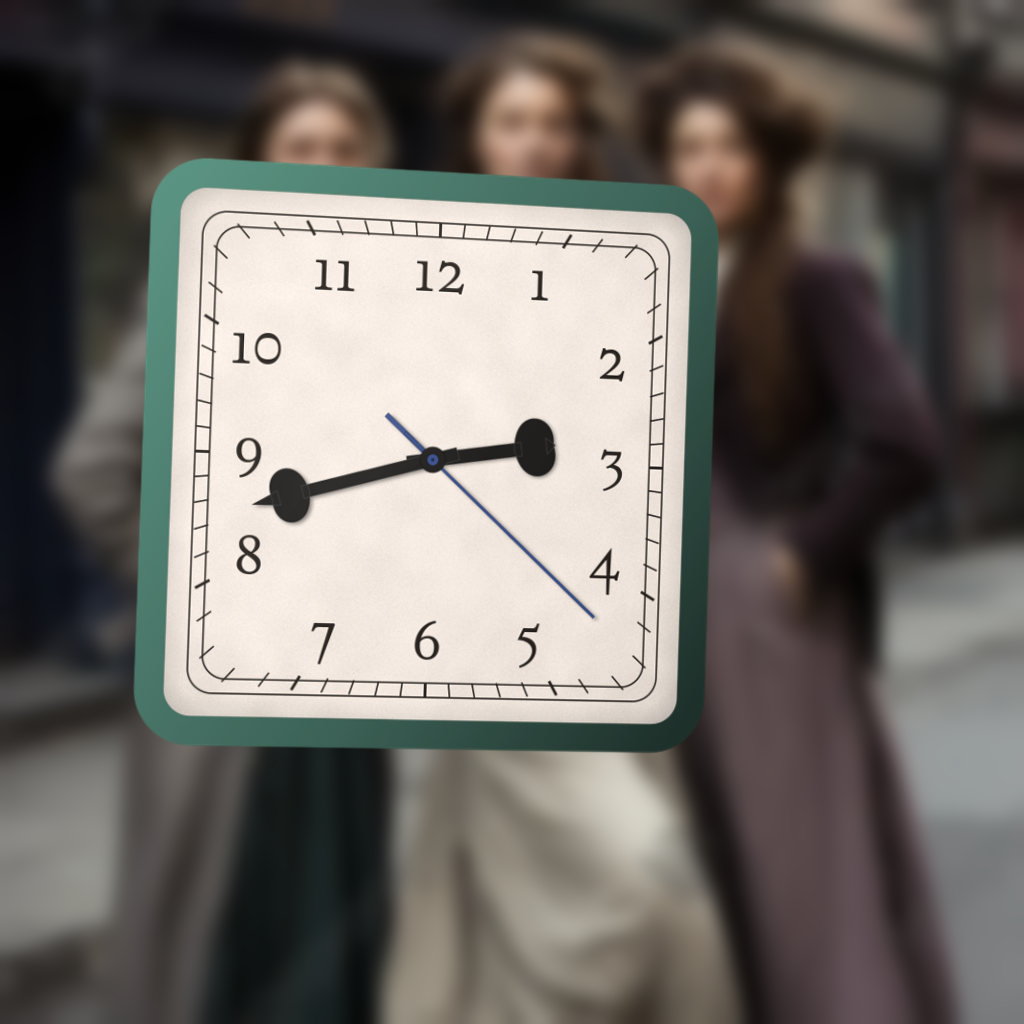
2:42:22
